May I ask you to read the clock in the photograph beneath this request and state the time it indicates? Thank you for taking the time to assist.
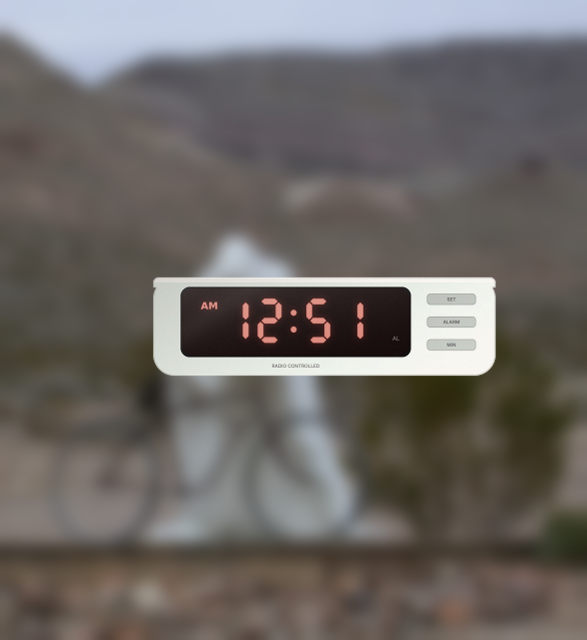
12:51
